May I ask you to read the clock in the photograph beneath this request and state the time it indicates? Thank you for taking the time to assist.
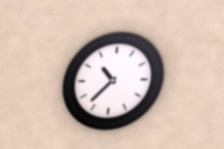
10:37
